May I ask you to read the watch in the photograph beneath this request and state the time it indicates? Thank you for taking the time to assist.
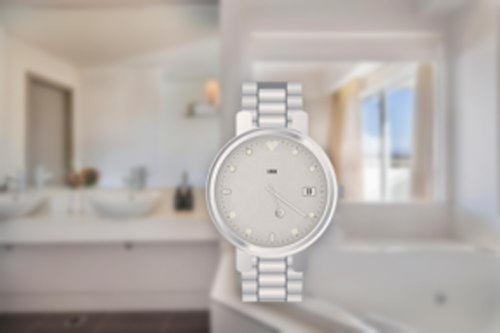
5:21
